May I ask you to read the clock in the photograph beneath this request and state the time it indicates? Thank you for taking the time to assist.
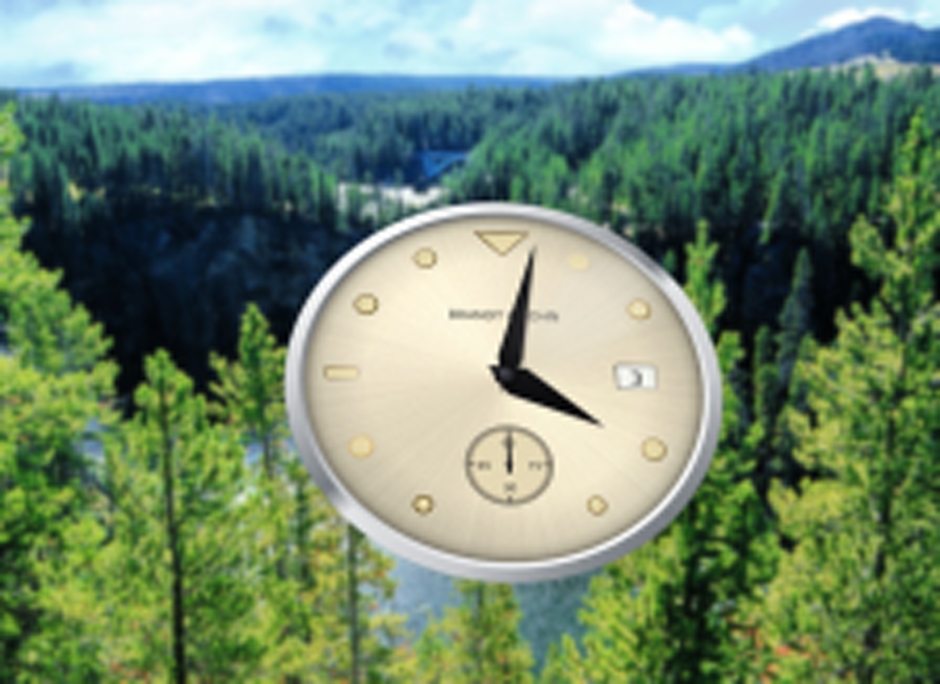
4:02
